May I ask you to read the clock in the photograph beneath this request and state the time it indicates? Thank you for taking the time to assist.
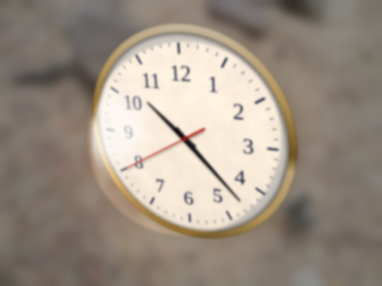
10:22:40
